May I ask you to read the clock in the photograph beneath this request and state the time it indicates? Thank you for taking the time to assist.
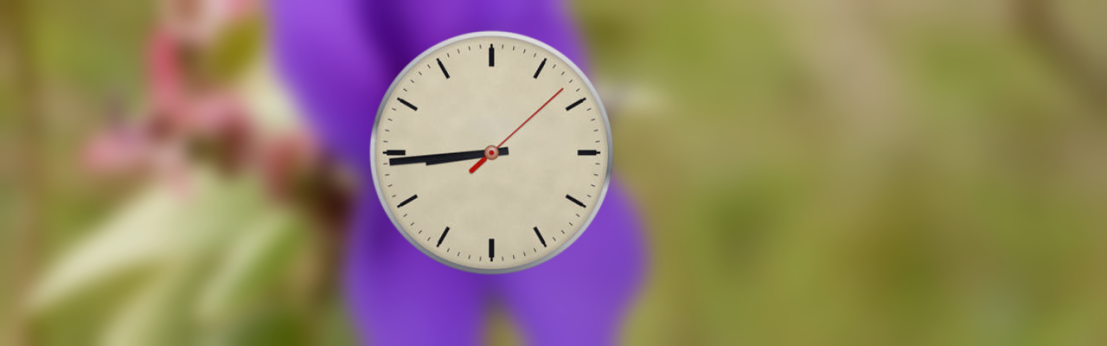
8:44:08
